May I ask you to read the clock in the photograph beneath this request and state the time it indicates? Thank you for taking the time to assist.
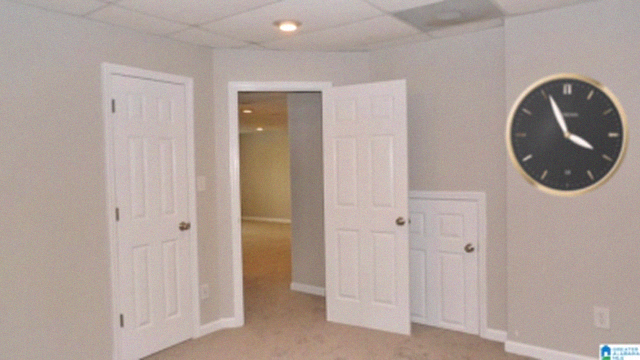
3:56
